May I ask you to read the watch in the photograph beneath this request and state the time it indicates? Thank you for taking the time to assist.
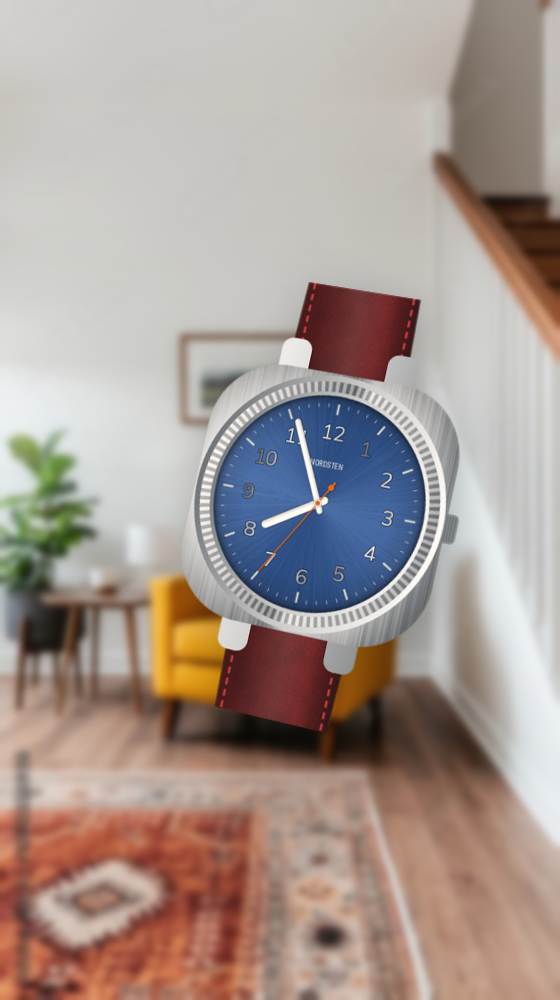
7:55:35
